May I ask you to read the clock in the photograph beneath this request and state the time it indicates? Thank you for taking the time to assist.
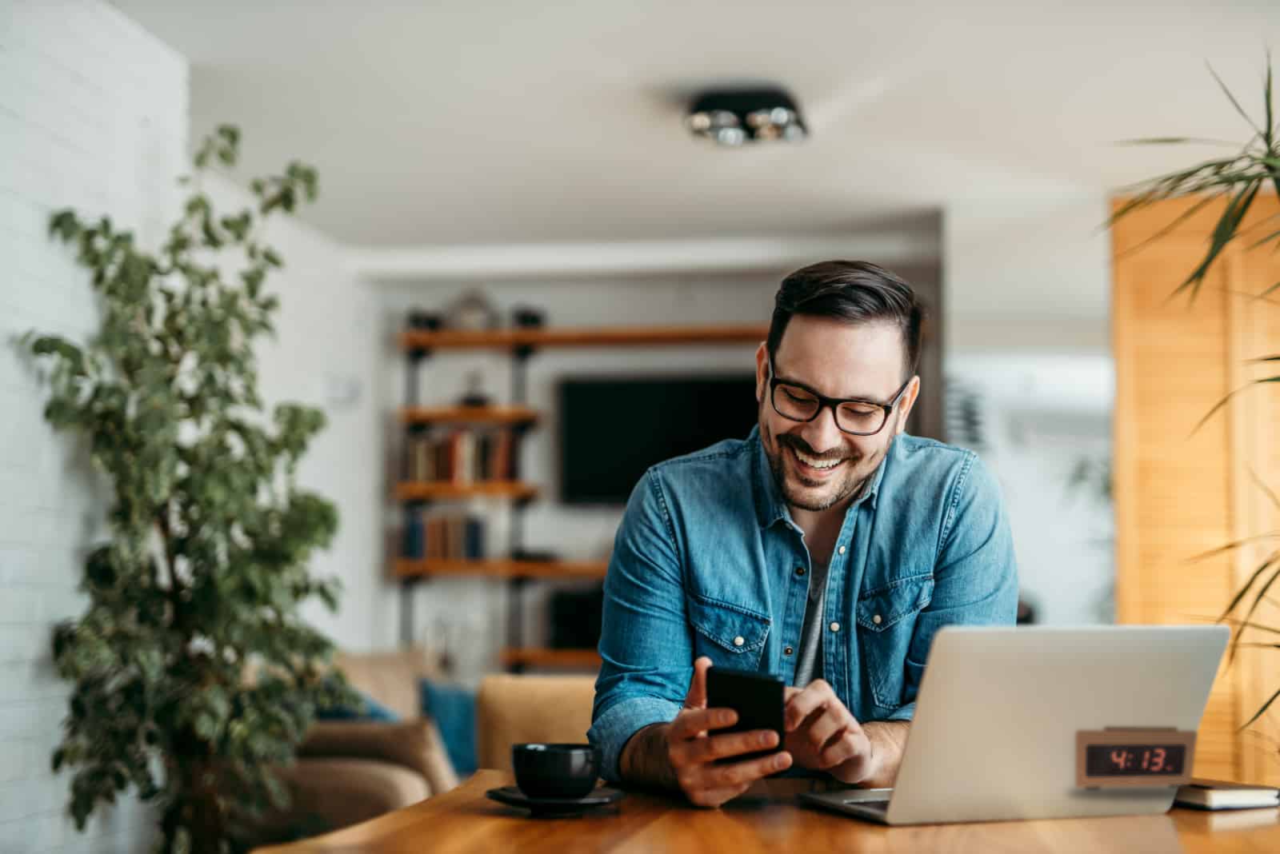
4:13
